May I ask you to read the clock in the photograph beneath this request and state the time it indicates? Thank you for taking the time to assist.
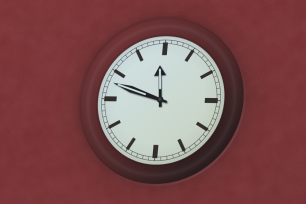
11:48
